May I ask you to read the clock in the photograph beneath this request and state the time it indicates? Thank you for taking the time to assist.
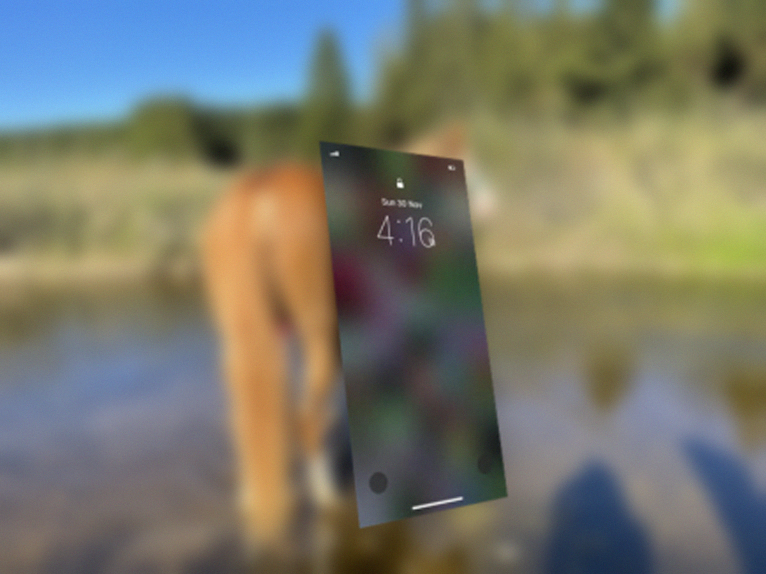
4:16
